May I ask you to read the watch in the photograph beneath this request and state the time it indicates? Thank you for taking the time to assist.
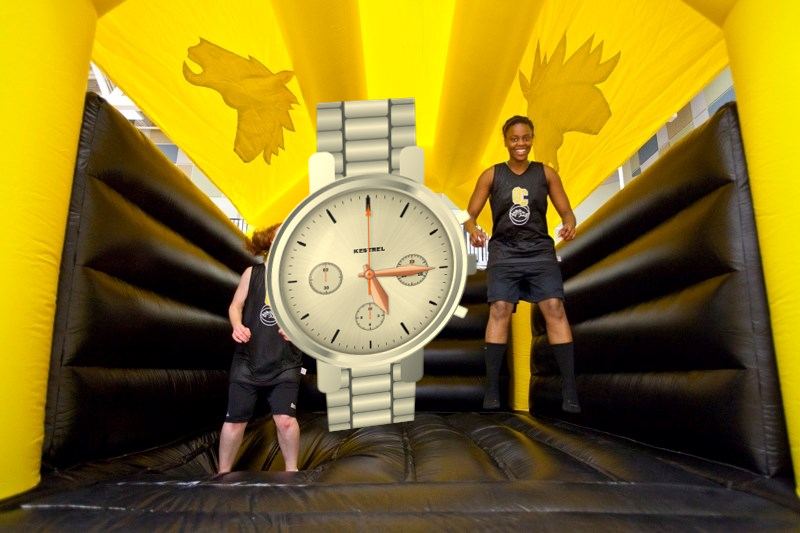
5:15
